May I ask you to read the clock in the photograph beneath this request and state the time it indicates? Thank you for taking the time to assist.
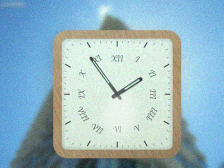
1:54
